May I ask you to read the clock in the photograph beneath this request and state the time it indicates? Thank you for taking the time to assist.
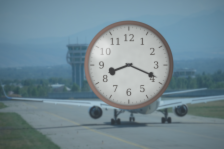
8:19
